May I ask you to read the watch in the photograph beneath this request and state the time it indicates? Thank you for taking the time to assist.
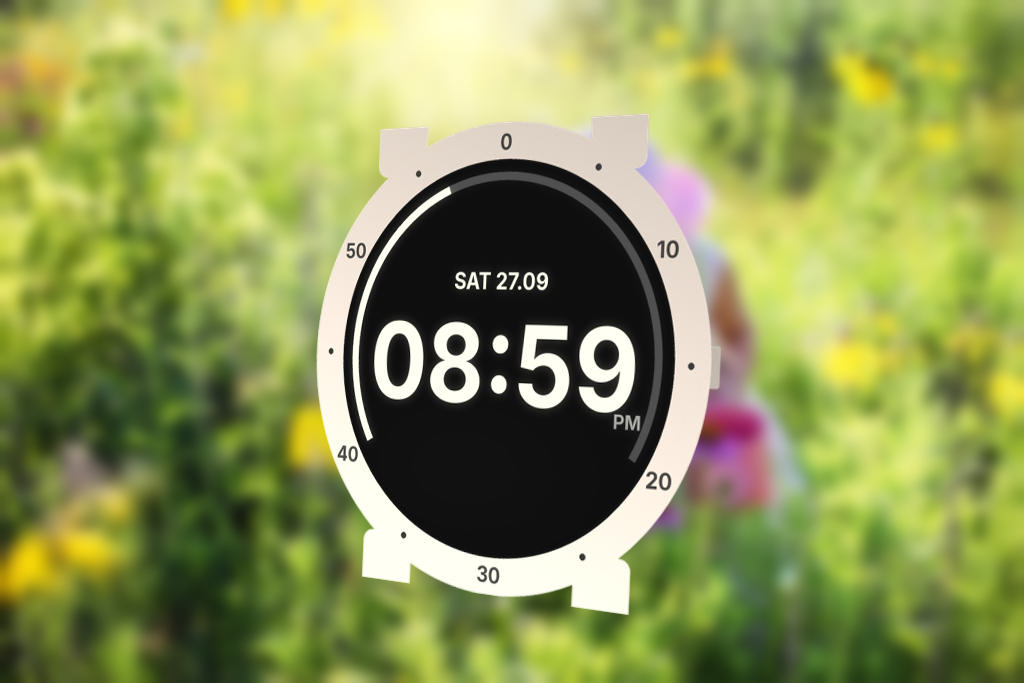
8:59
